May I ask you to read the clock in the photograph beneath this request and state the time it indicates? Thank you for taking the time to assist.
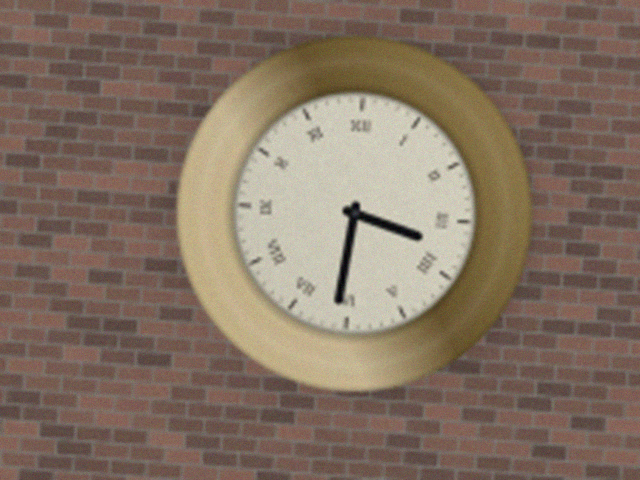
3:31
